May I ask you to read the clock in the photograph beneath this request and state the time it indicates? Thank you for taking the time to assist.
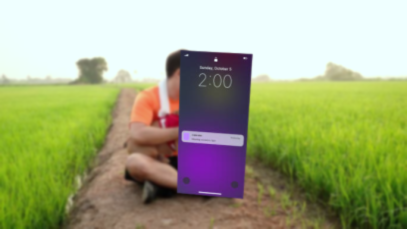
2:00
